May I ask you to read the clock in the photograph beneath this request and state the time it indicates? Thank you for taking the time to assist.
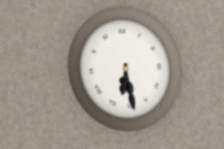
6:29
